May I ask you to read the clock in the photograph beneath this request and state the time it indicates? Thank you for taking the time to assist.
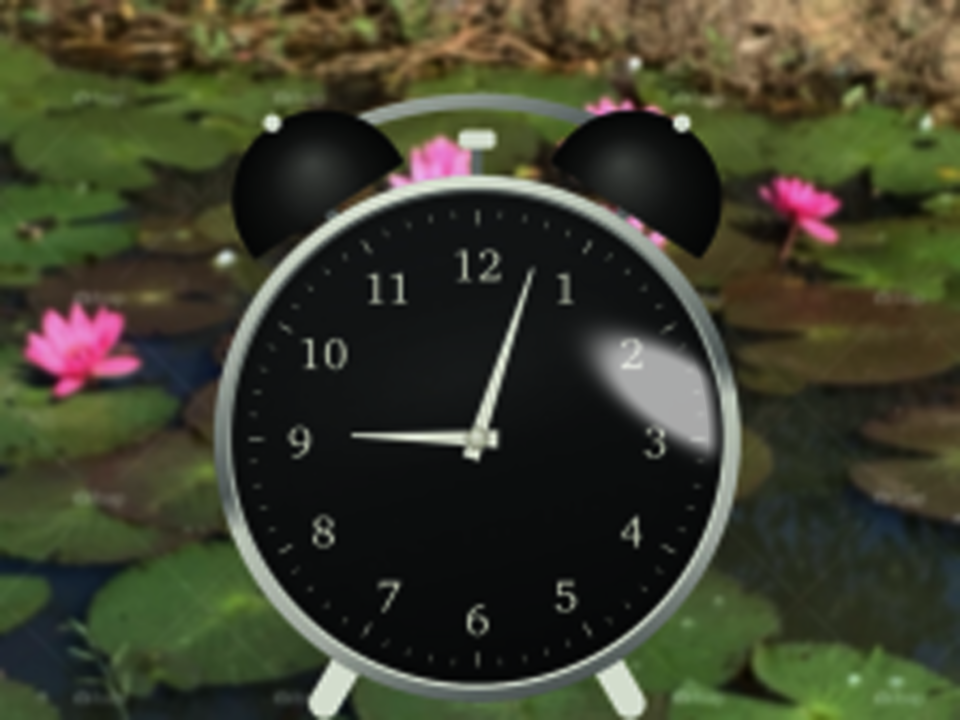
9:03
